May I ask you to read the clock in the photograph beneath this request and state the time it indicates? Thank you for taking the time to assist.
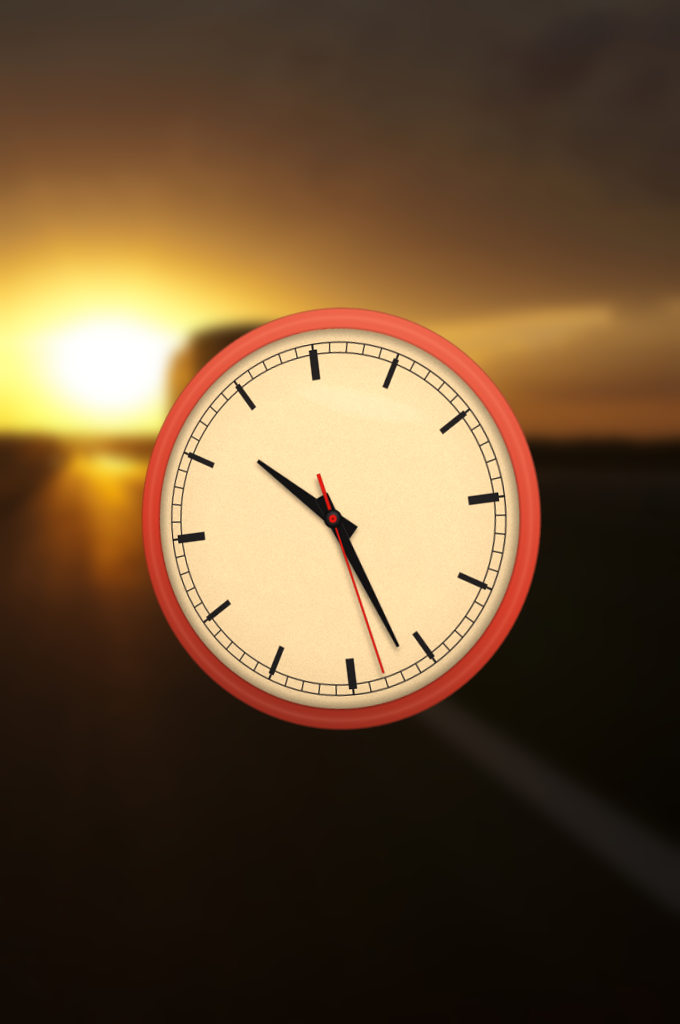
10:26:28
